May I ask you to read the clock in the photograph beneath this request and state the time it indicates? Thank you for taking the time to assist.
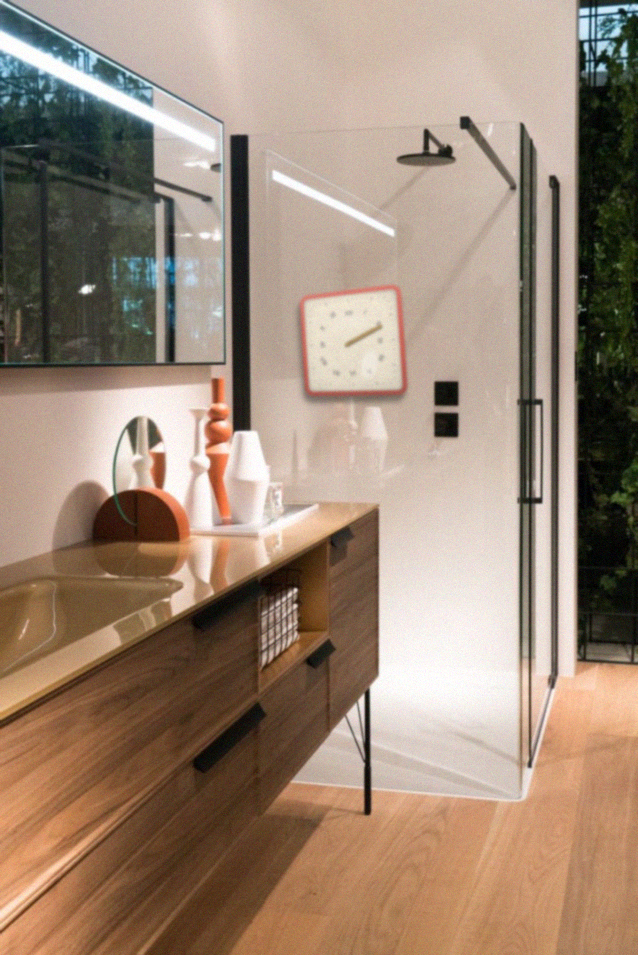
2:11
